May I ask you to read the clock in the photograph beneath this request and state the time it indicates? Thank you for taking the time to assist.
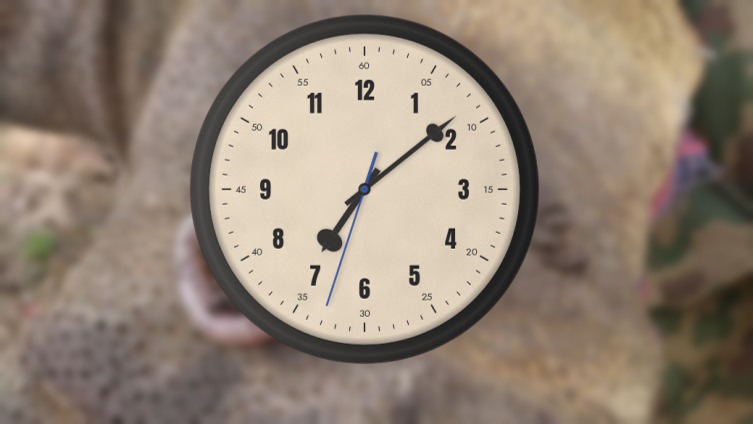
7:08:33
